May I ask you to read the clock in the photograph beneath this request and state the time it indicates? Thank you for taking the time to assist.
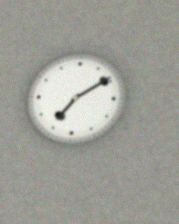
7:09
